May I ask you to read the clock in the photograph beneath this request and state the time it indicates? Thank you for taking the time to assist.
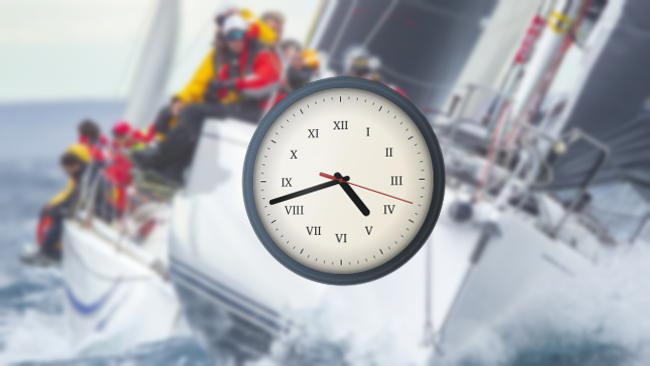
4:42:18
